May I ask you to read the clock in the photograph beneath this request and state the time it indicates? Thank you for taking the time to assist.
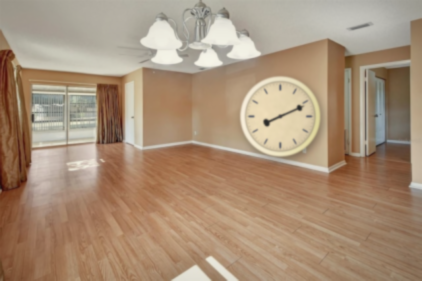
8:11
